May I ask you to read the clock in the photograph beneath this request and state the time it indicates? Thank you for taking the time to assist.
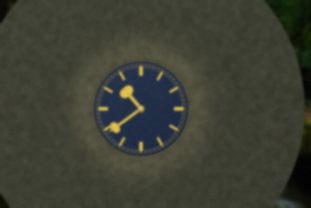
10:39
